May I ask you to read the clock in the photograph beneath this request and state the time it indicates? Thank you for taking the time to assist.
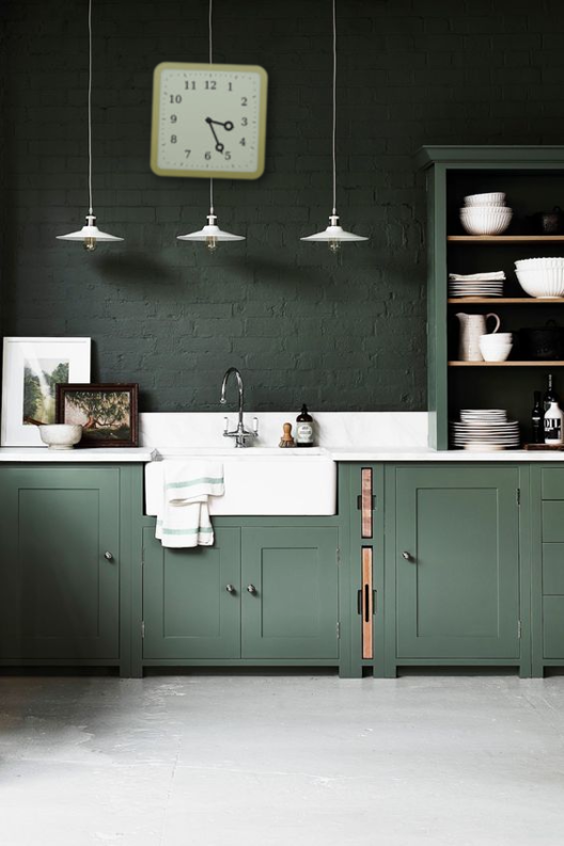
3:26
